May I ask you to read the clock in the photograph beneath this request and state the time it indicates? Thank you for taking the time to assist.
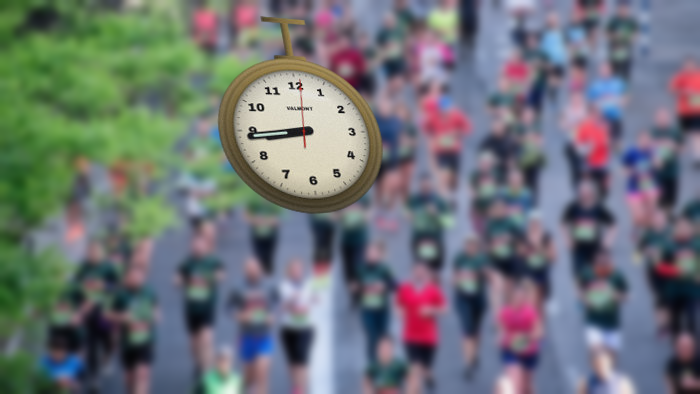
8:44:01
